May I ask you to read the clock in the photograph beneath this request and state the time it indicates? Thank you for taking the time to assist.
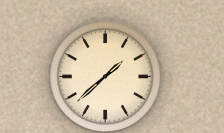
1:38
